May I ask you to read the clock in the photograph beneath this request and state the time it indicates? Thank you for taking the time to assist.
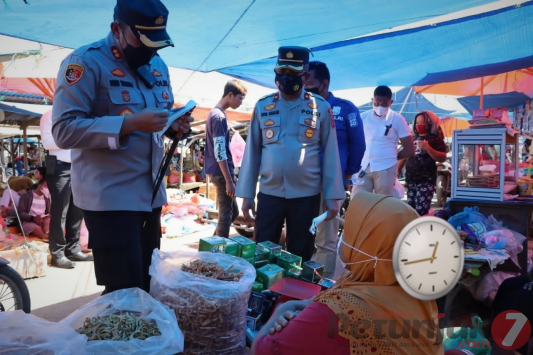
12:44
